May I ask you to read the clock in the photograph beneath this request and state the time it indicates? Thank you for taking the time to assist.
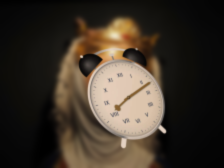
8:12
